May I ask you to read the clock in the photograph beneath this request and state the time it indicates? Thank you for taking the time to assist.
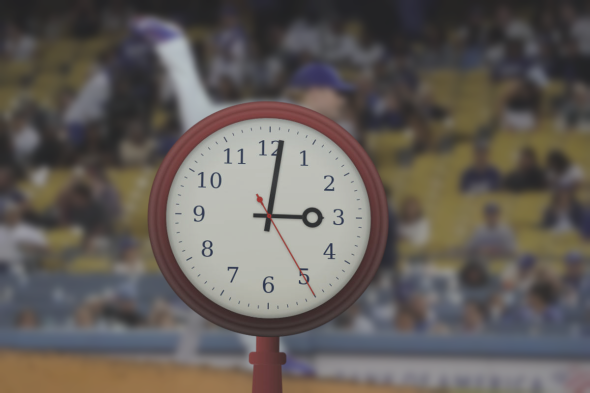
3:01:25
